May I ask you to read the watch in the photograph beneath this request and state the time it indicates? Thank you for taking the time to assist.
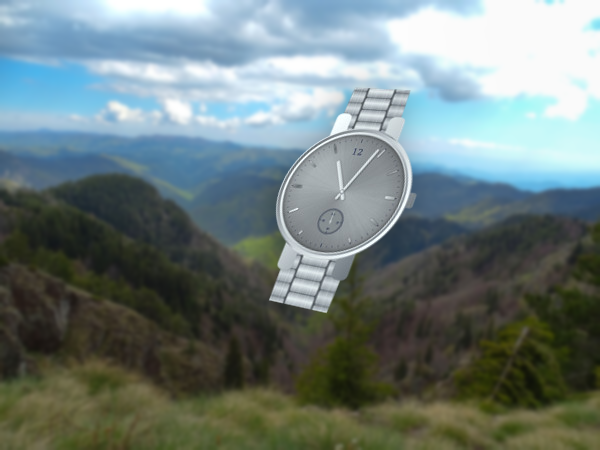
11:04
